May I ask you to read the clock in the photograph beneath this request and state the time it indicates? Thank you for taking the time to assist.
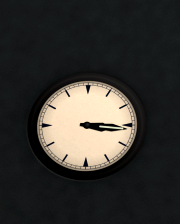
3:16
